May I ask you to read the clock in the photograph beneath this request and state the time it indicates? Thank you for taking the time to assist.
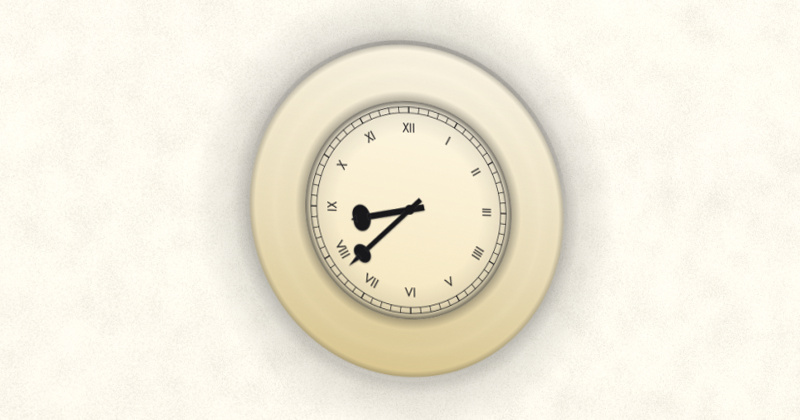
8:38
